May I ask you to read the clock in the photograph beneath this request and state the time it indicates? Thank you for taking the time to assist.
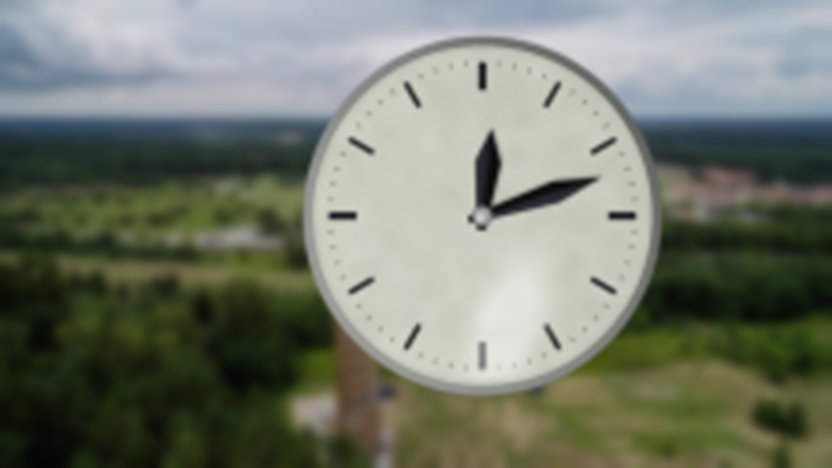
12:12
